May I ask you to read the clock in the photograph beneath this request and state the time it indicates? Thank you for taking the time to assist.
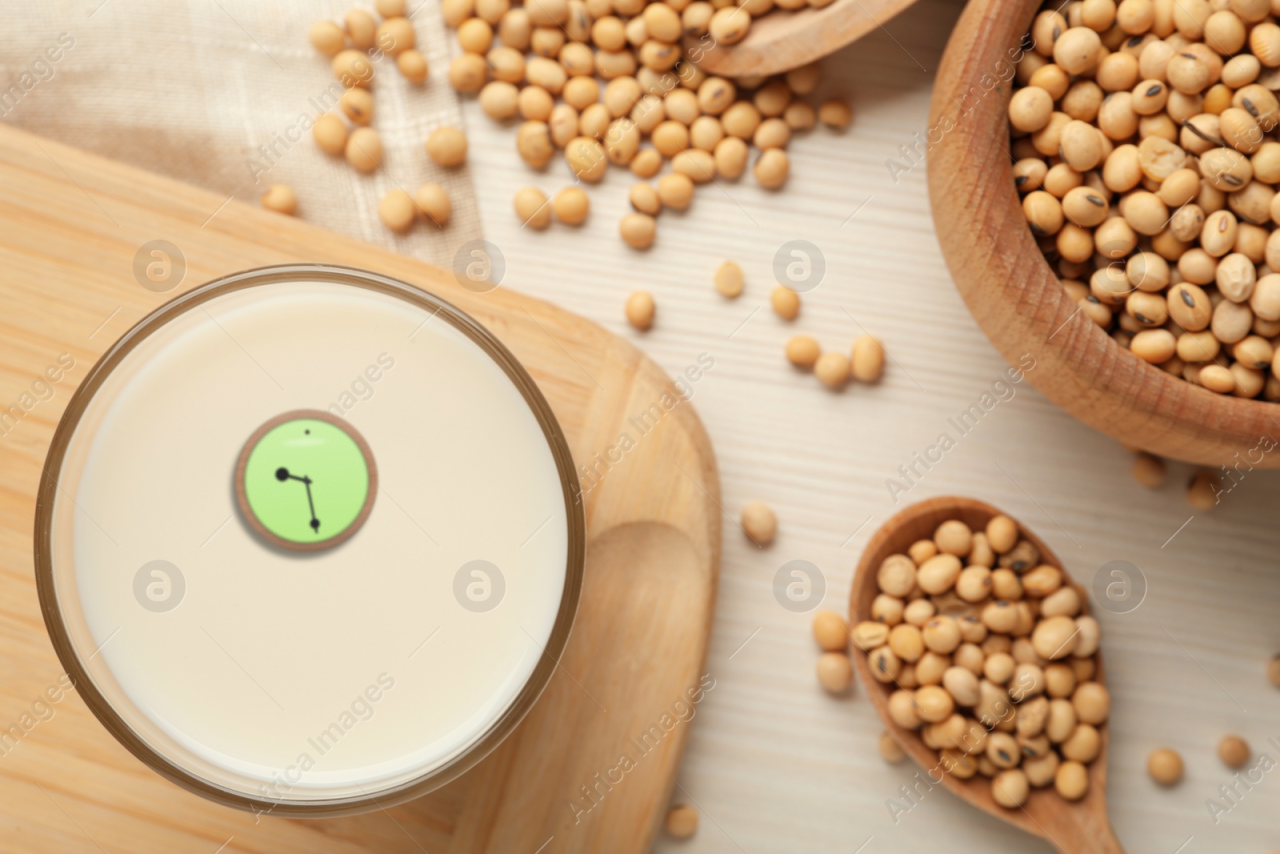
9:28
